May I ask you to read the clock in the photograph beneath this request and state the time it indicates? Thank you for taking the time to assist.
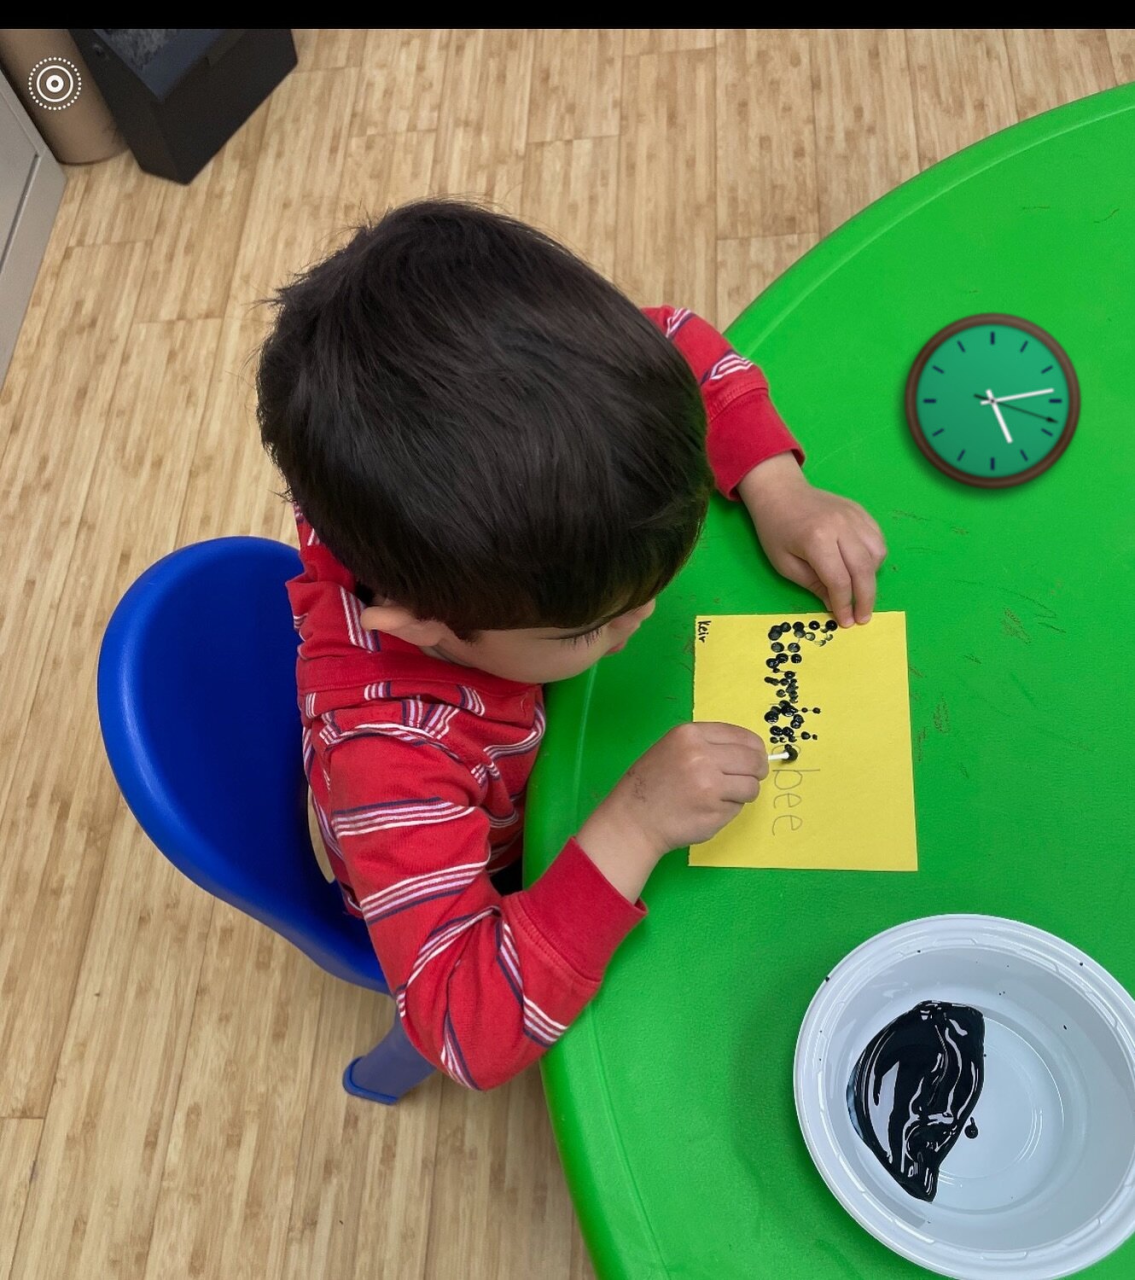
5:13:18
